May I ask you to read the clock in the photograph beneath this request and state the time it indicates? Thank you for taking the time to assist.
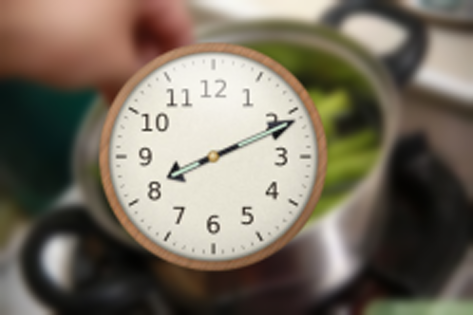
8:11
